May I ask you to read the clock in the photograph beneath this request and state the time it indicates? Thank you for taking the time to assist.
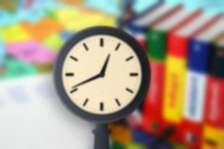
12:41
